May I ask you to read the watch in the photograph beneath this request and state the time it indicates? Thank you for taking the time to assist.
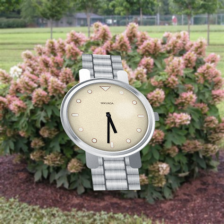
5:31
